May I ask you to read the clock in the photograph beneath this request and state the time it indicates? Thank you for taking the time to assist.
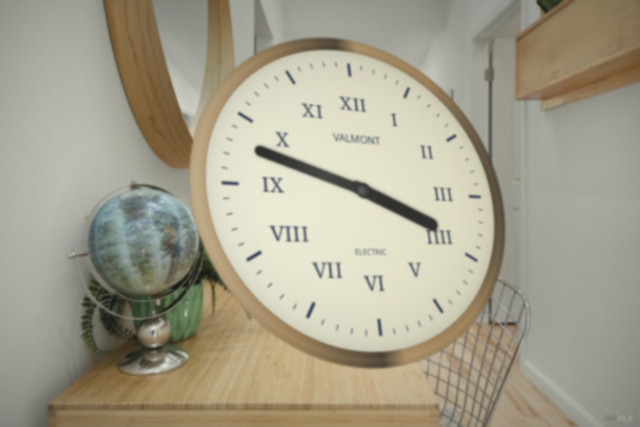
3:48
